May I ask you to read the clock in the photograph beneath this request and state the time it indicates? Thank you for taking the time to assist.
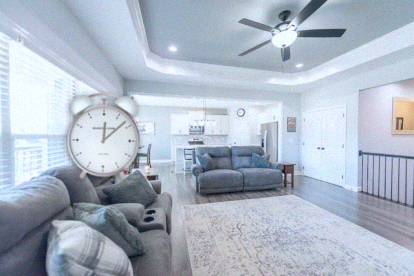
12:08
